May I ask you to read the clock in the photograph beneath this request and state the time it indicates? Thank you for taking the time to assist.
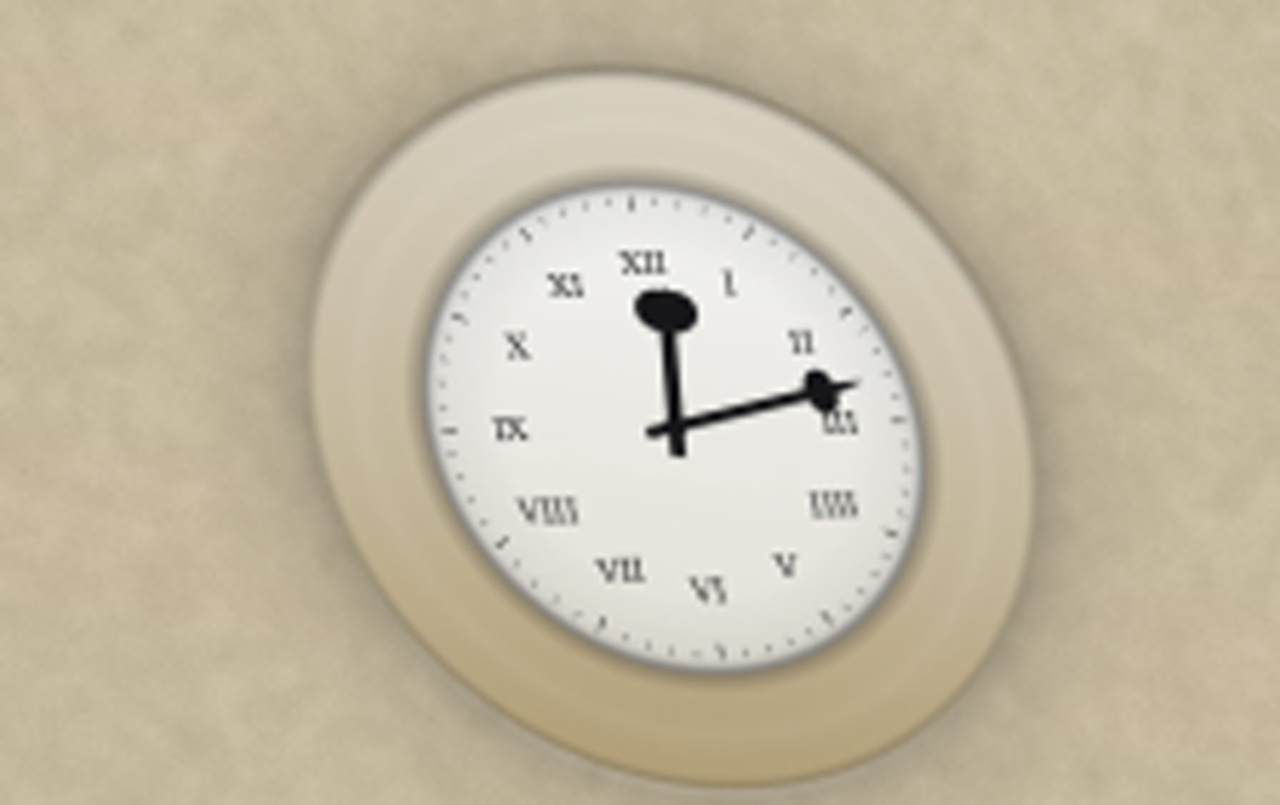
12:13
